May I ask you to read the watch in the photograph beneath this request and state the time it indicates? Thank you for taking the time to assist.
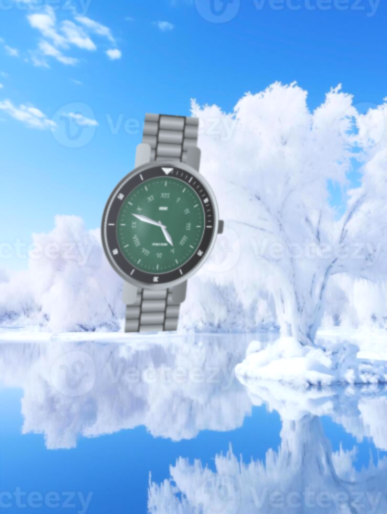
4:48
